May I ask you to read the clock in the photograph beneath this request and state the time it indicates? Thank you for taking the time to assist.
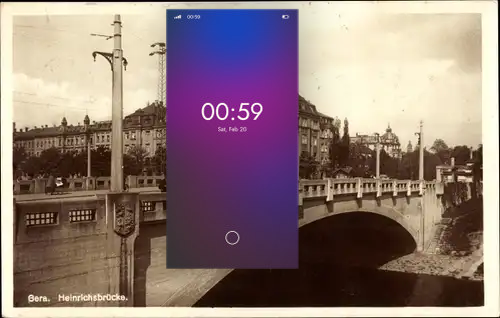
0:59
